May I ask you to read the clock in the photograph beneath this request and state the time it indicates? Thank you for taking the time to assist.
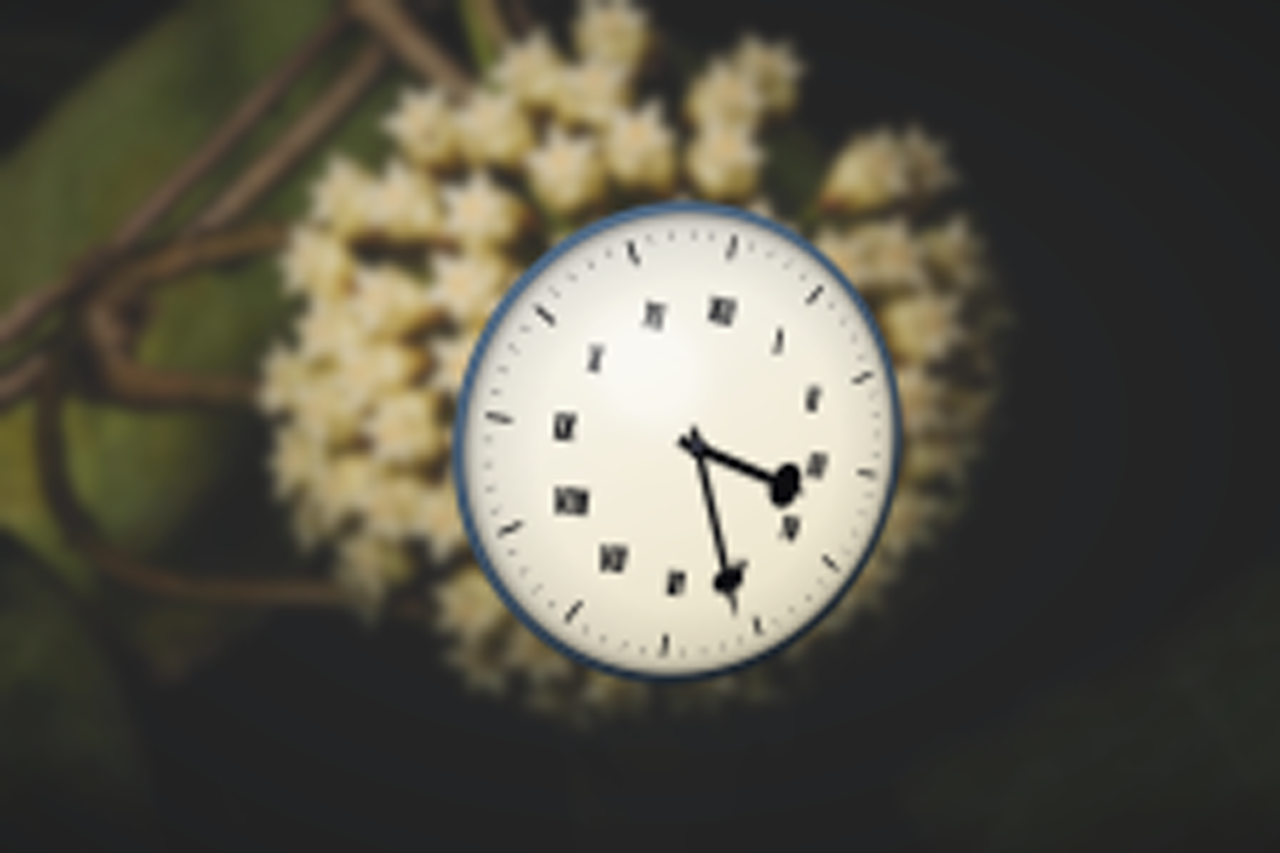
3:26
